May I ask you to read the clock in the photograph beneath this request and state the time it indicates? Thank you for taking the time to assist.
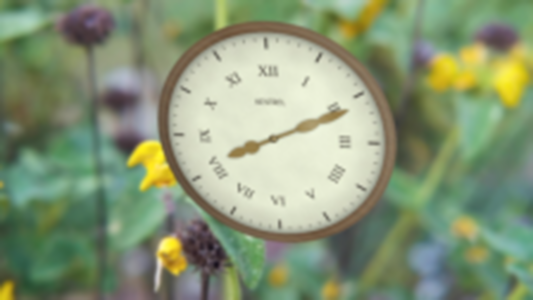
8:11
